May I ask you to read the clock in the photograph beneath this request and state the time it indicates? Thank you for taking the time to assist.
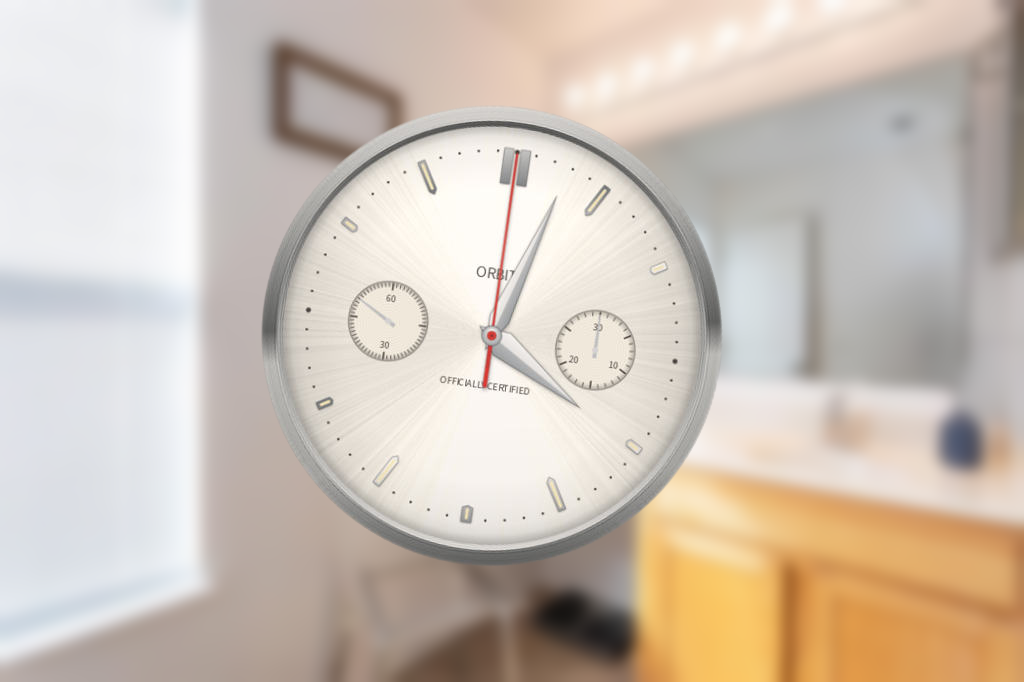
4:02:50
